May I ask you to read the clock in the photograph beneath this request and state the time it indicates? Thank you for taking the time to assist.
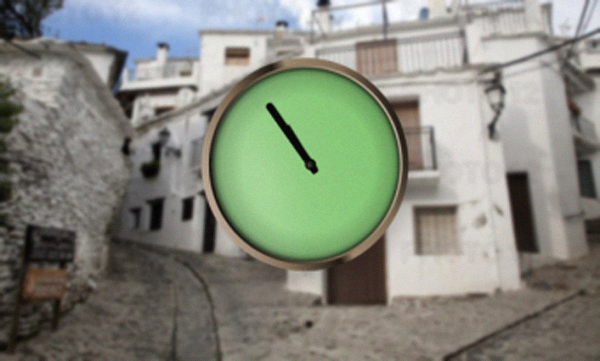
10:54
